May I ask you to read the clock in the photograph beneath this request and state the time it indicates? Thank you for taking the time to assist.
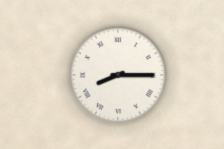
8:15
